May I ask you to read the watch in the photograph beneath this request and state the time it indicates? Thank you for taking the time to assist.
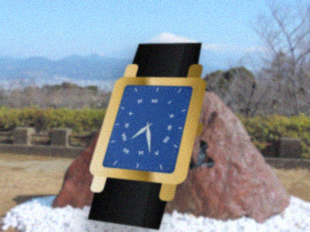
7:27
